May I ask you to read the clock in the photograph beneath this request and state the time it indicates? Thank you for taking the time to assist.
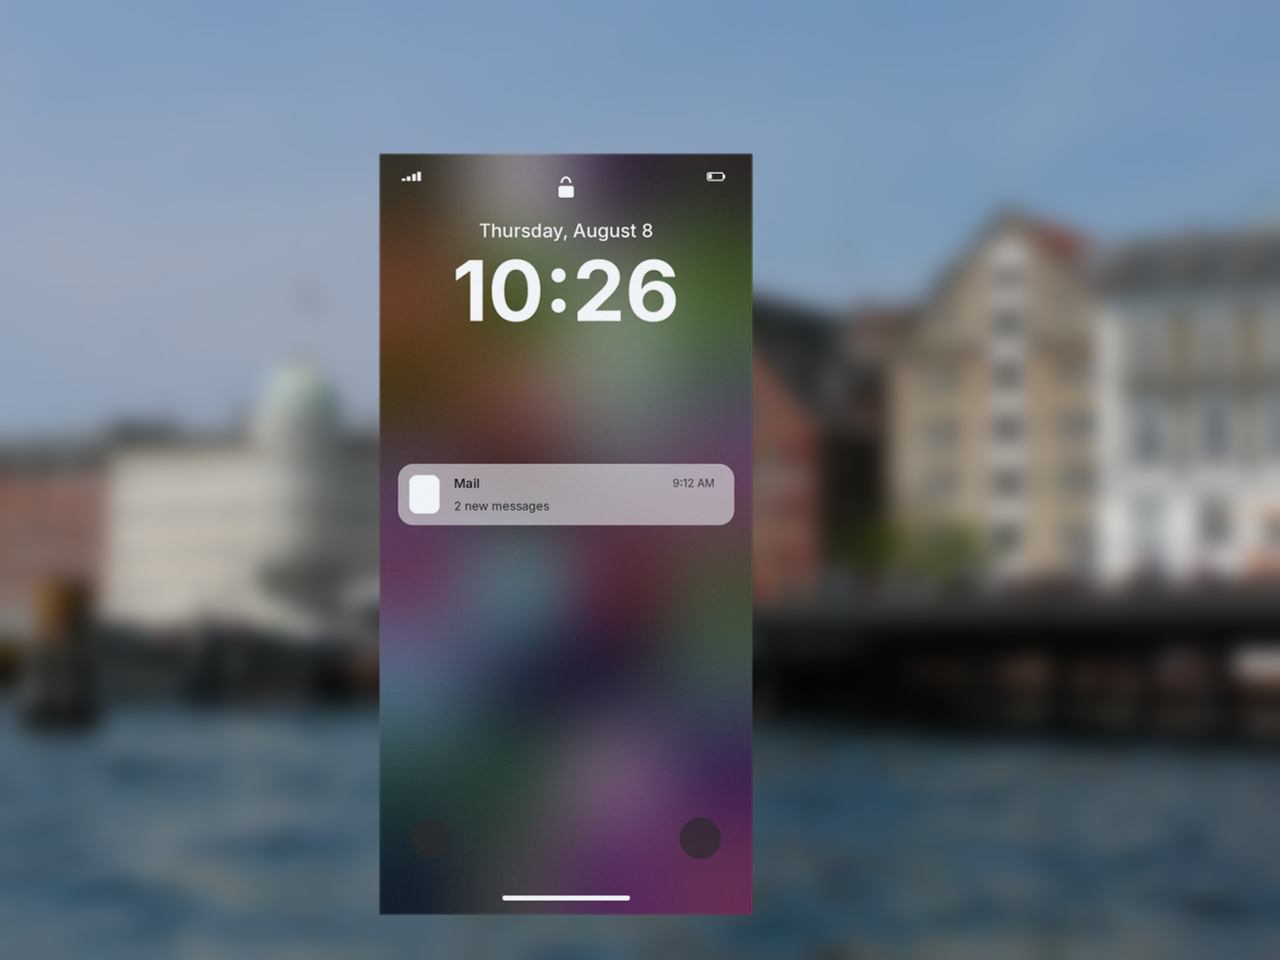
10:26
